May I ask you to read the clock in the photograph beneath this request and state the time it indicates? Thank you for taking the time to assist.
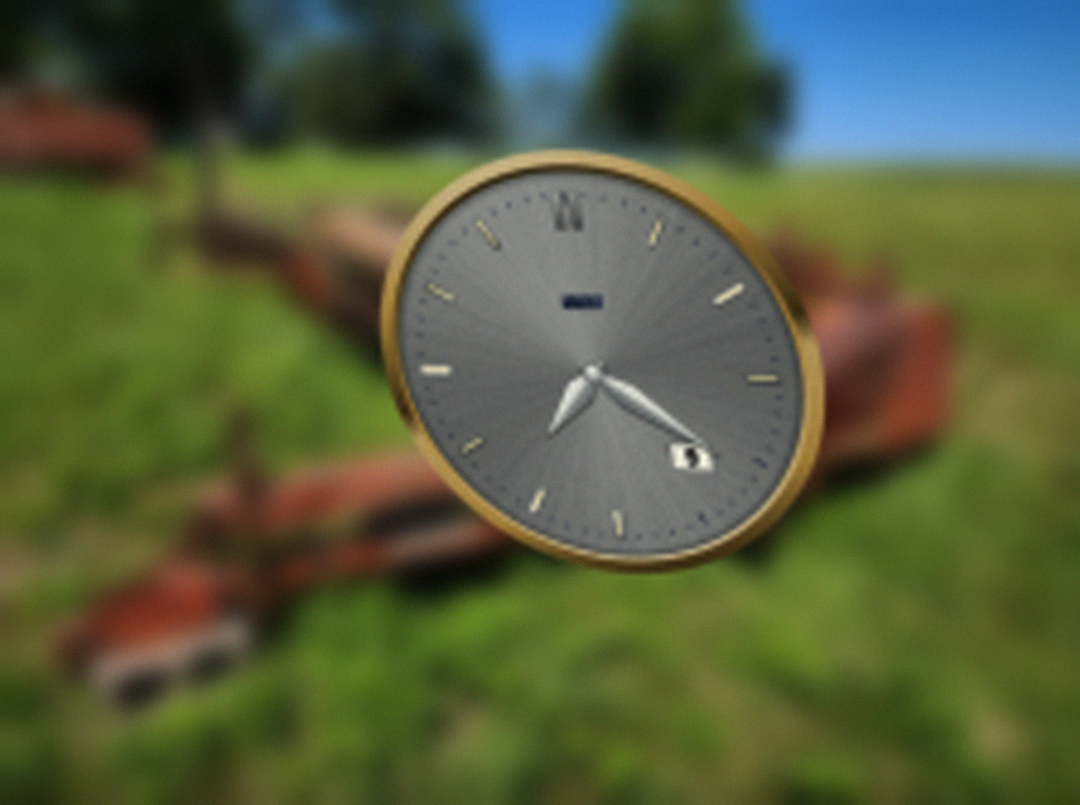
7:21
